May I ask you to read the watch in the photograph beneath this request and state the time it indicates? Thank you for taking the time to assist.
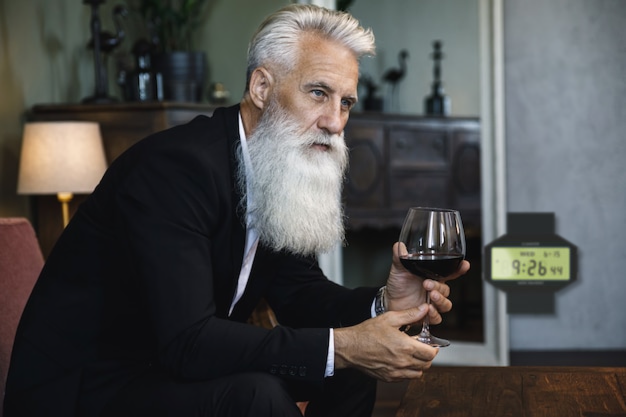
9:26
